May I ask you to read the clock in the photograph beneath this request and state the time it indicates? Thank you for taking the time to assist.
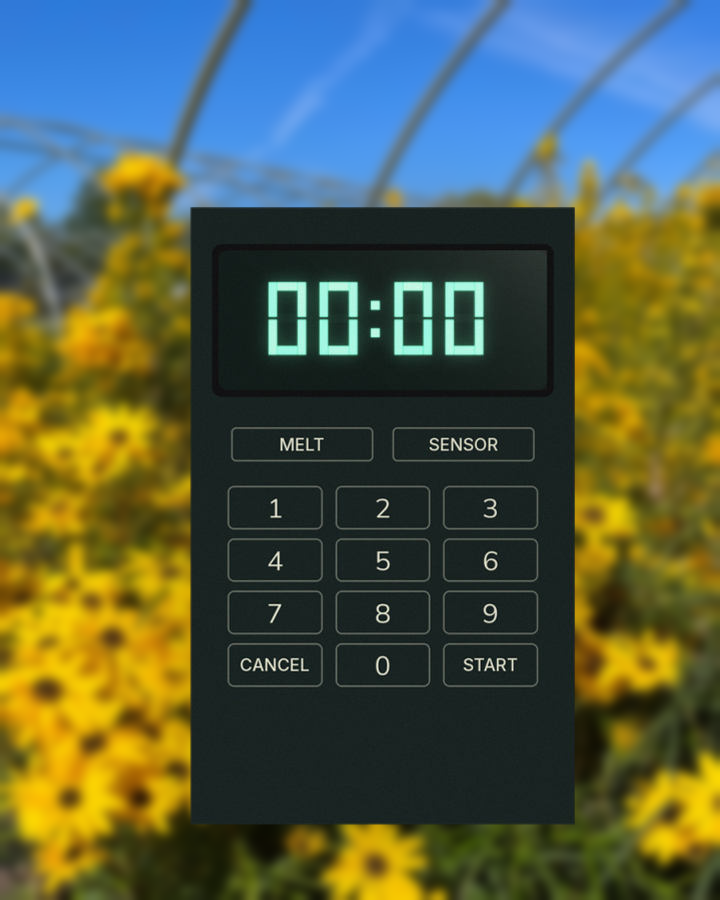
0:00
